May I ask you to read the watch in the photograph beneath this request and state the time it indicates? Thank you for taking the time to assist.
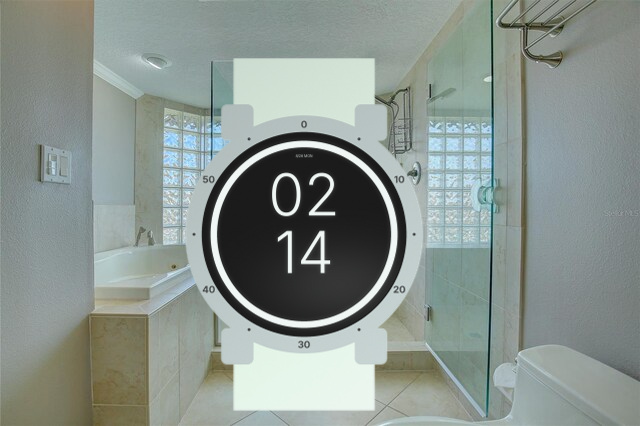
2:14
